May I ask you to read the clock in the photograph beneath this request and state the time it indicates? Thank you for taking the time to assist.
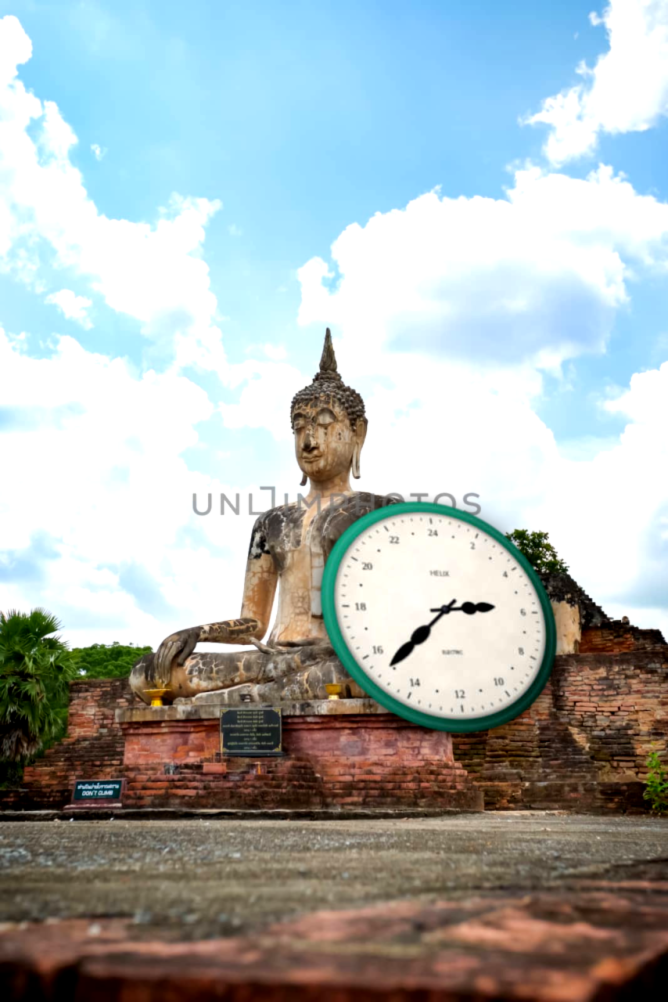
5:38
